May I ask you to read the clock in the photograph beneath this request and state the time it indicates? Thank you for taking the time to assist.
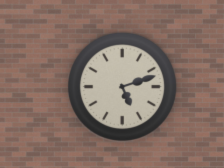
5:12
